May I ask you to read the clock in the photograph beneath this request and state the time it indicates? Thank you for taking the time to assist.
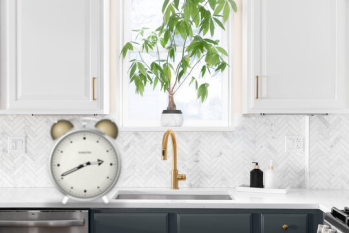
2:41
